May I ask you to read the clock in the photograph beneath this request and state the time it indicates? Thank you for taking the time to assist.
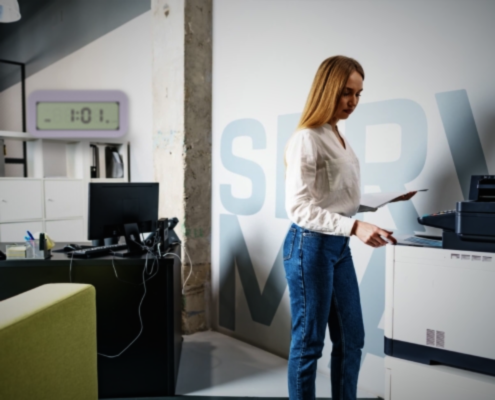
1:01
